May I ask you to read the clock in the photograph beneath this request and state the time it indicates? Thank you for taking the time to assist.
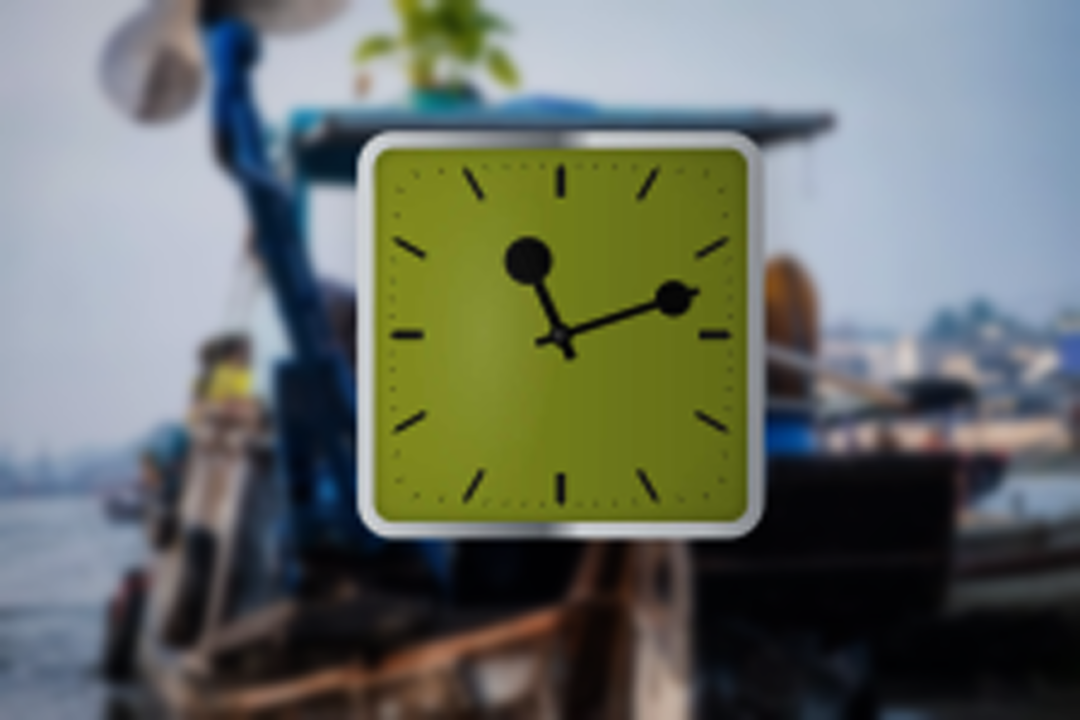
11:12
